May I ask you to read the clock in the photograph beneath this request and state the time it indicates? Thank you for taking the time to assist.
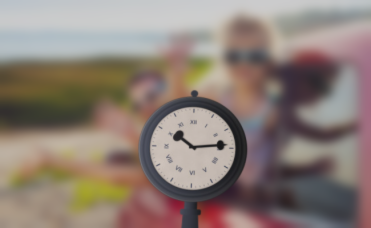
10:14
